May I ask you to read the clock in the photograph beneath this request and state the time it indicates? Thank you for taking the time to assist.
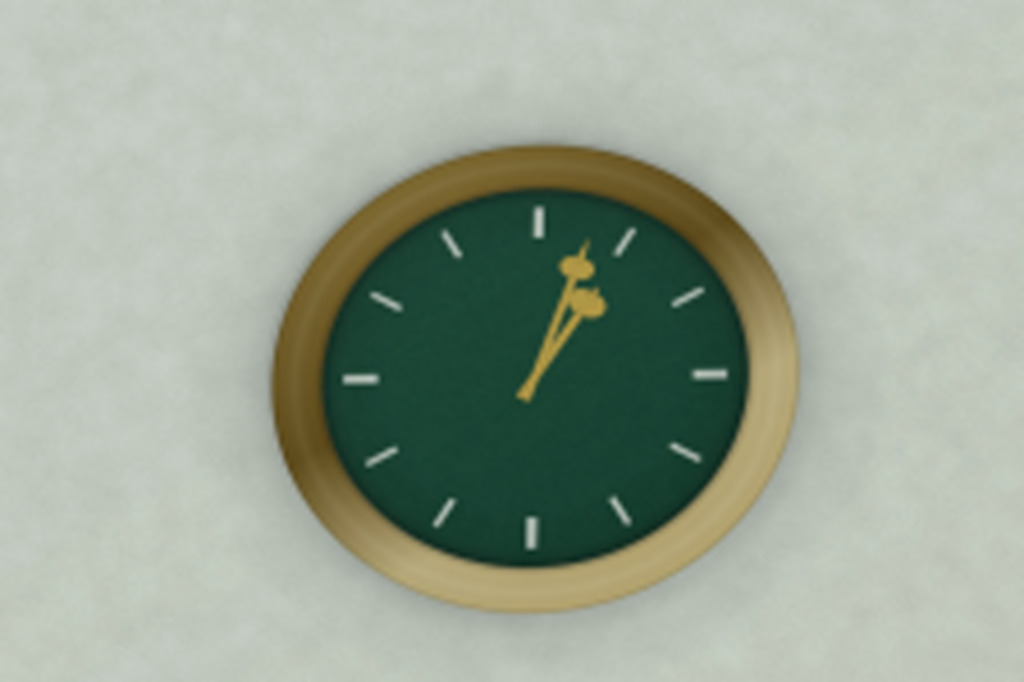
1:03
